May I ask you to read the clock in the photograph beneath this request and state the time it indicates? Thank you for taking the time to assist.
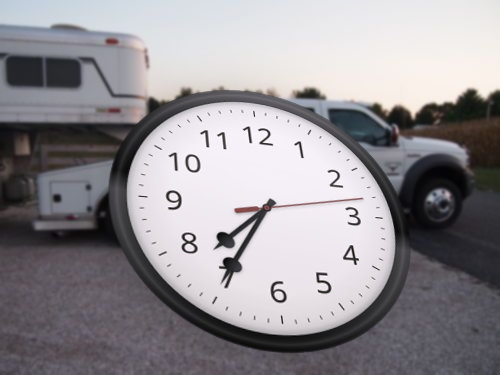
7:35:13
